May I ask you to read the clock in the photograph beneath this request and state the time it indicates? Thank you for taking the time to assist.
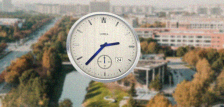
2:37
